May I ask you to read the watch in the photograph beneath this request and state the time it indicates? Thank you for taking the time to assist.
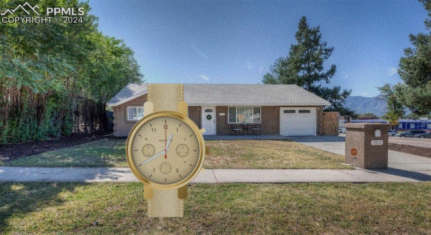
12:40
